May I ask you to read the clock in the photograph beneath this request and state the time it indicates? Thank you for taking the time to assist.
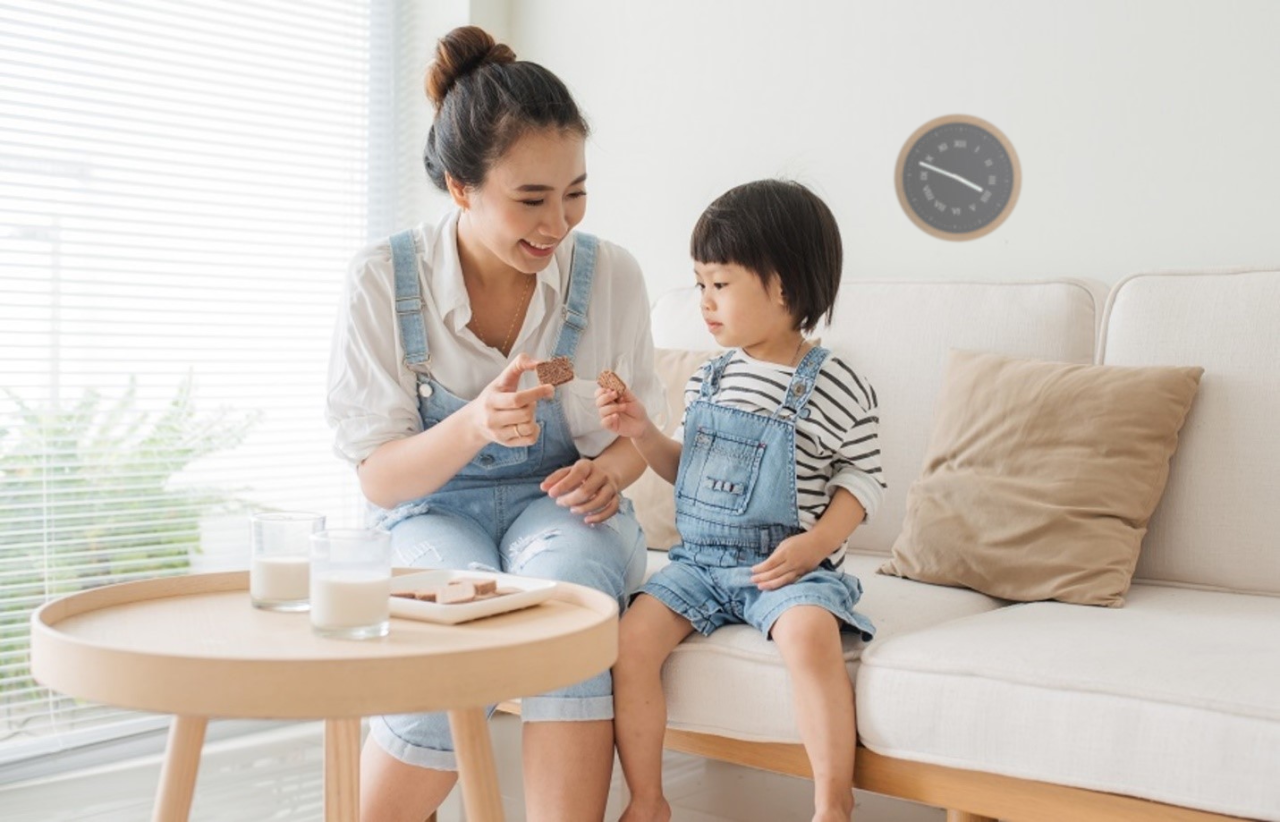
3:48
